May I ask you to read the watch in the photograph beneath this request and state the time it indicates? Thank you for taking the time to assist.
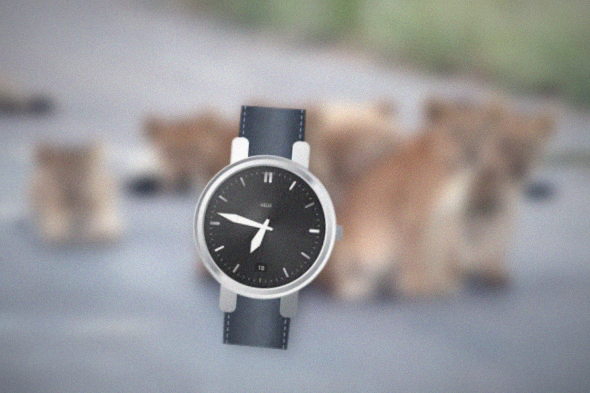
6:47
